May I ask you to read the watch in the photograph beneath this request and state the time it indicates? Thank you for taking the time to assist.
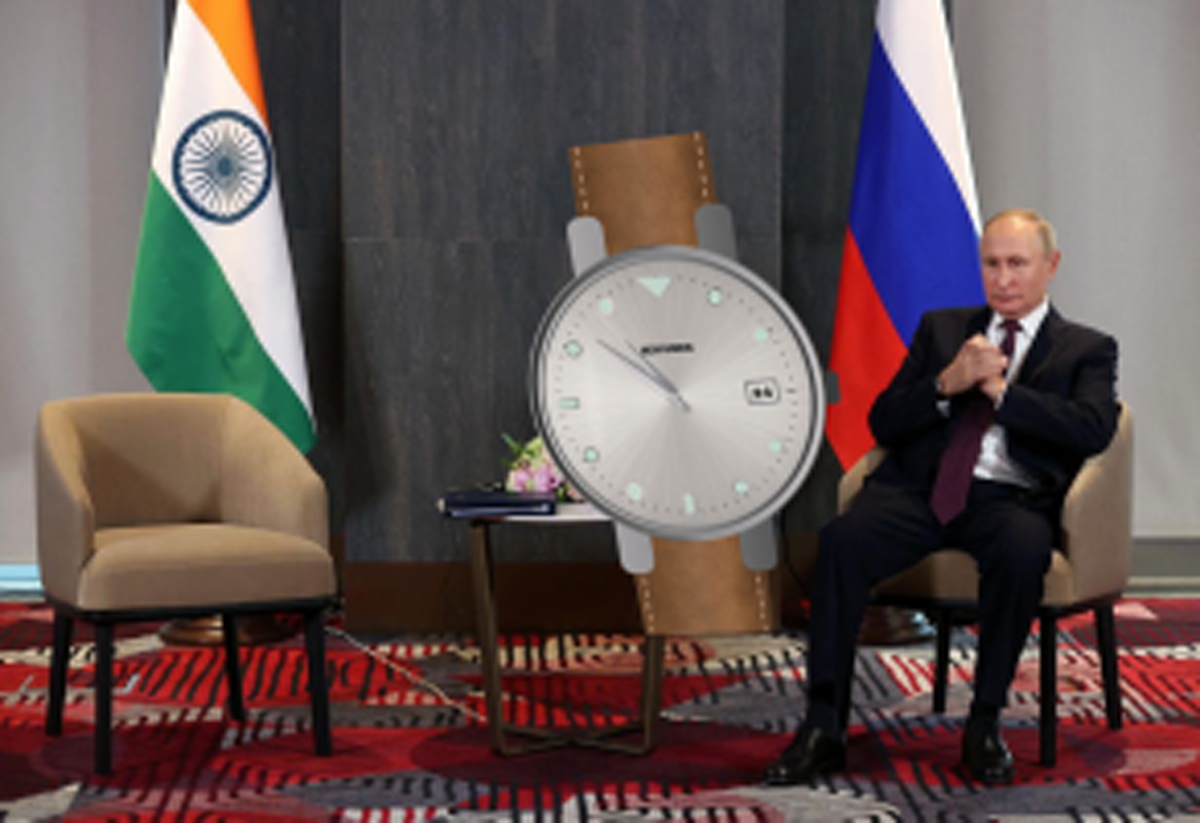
10:52
